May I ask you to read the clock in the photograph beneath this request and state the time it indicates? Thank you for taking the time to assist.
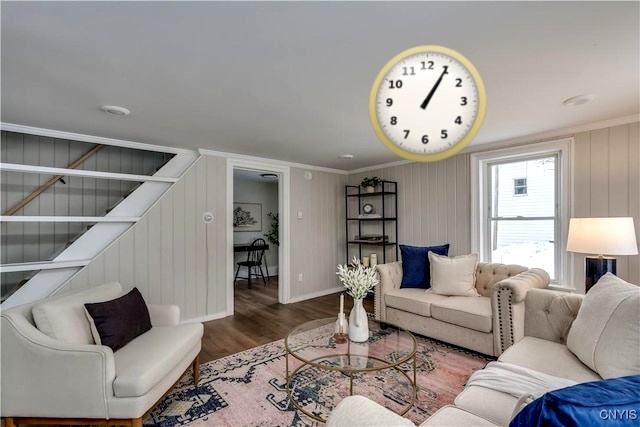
1:05
